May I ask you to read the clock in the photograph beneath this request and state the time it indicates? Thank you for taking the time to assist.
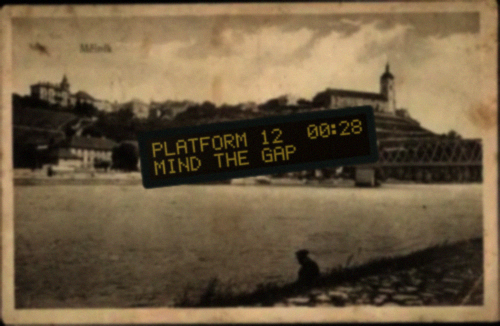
0:28
